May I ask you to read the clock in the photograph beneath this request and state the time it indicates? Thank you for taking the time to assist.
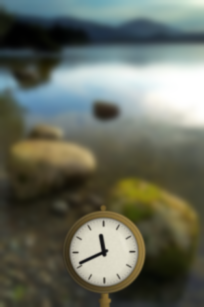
11:41
